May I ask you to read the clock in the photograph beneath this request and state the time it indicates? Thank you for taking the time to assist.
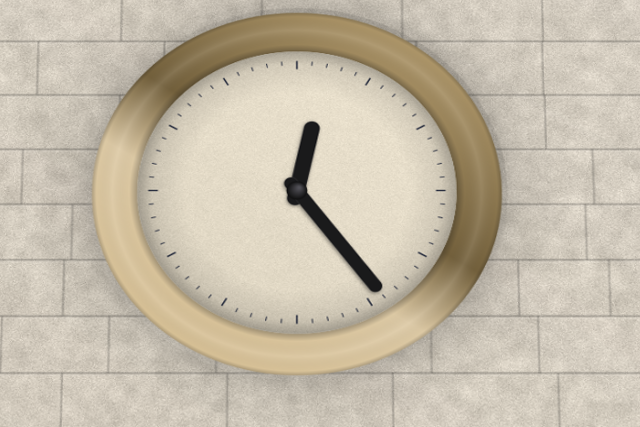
12:24
